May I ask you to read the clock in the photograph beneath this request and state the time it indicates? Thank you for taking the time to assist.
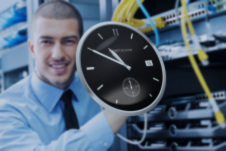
10:50
